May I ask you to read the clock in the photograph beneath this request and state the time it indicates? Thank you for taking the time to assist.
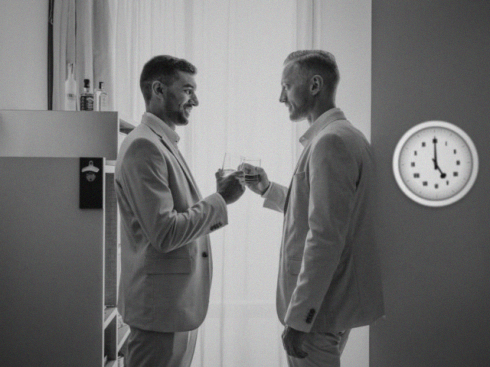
5:00
